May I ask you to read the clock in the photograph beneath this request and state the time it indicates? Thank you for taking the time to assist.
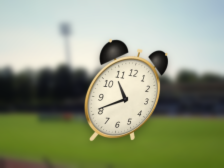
10:41
